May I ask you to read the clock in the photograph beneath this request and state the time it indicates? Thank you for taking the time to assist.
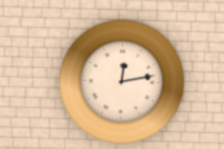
12:13
